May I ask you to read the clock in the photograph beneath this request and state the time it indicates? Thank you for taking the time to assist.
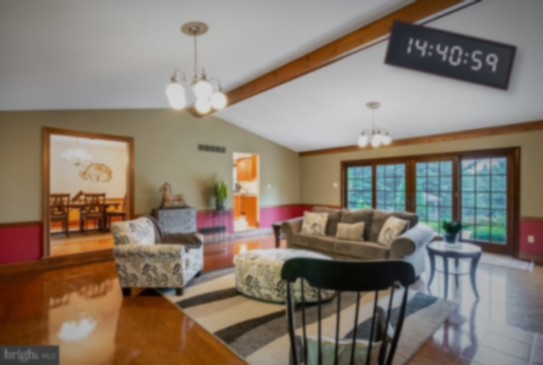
14:40:59
